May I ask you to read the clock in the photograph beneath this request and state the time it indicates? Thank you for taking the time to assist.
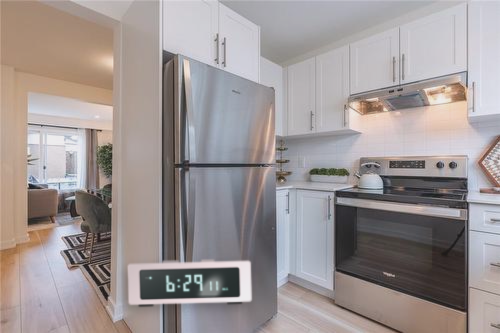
6:29
